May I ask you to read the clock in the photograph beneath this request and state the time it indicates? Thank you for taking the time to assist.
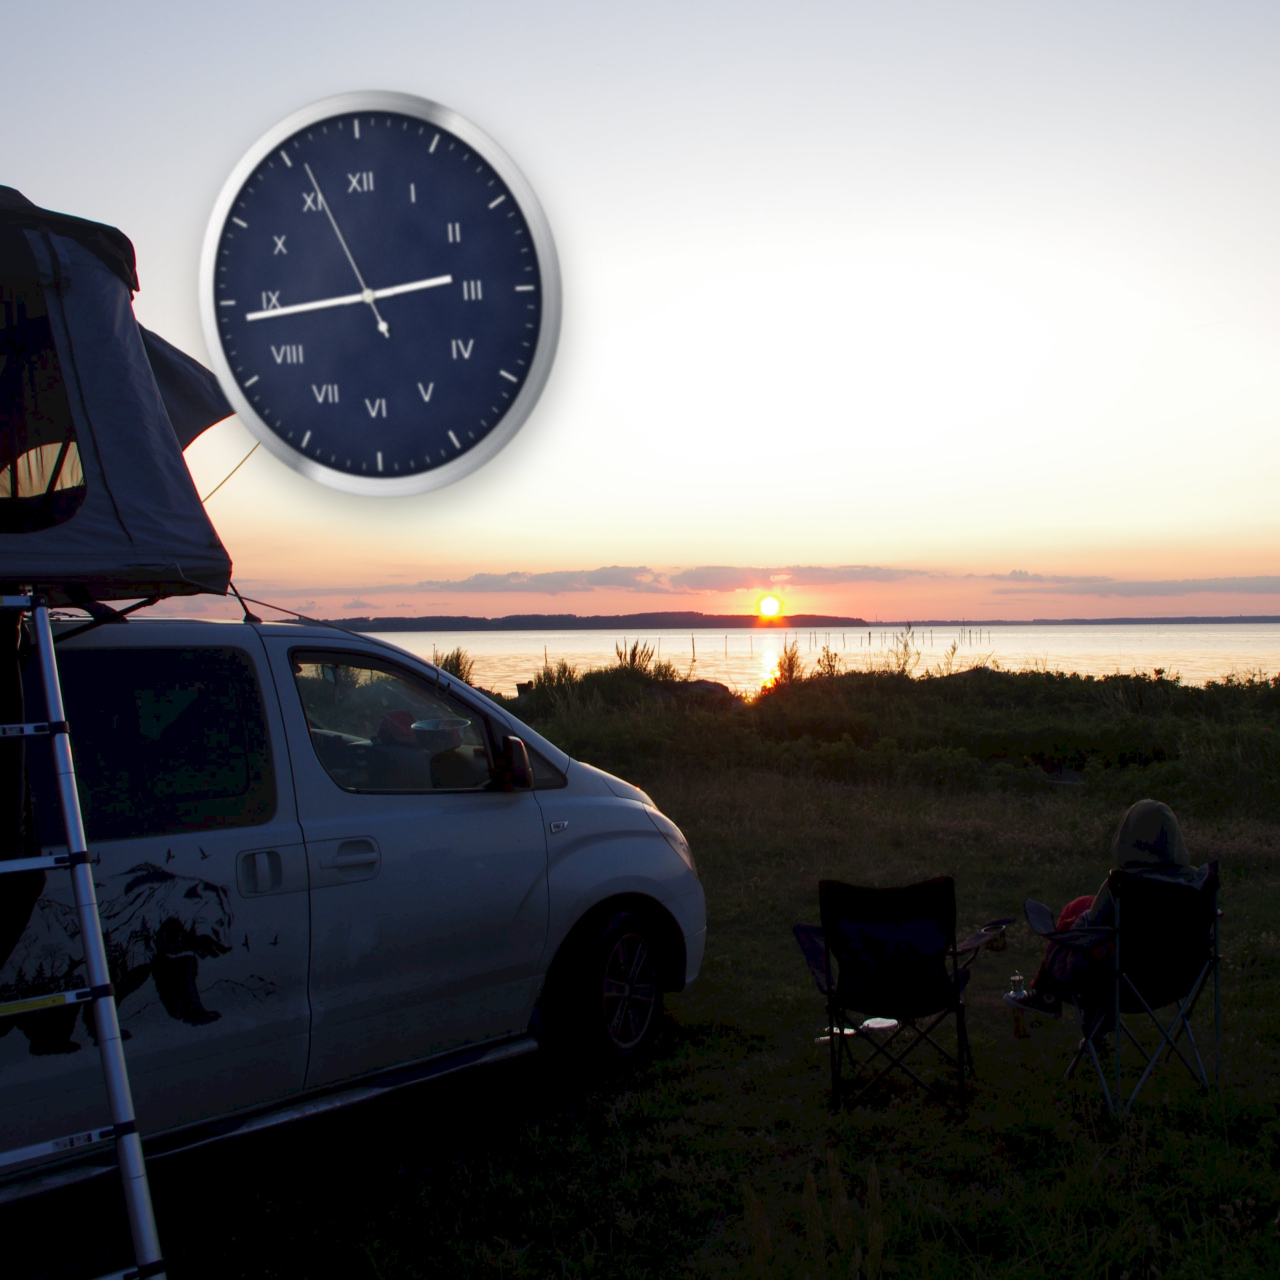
2:43:56
